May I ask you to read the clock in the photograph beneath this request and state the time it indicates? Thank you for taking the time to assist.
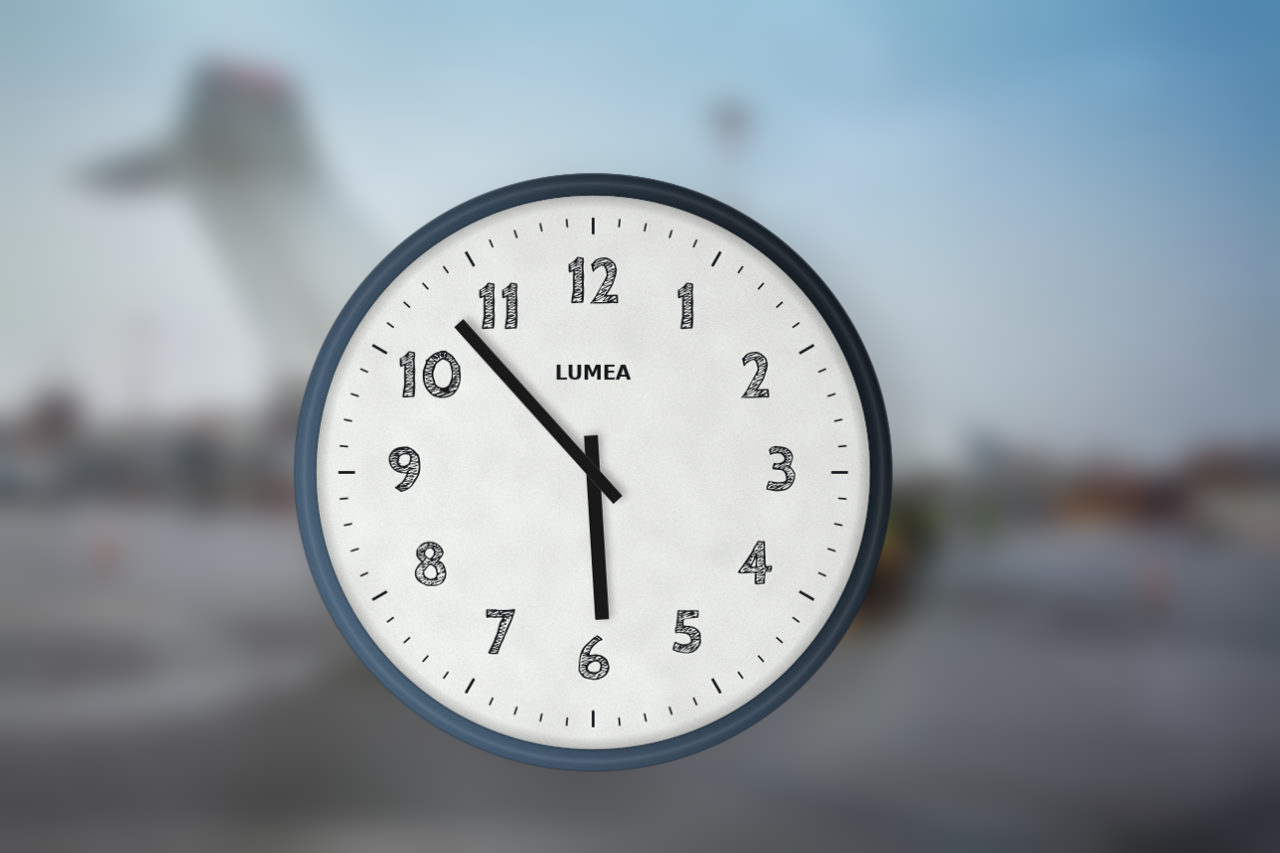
5:53
